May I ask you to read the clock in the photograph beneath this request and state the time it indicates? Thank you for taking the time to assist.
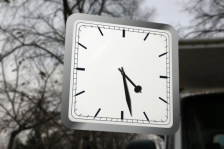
4:28
